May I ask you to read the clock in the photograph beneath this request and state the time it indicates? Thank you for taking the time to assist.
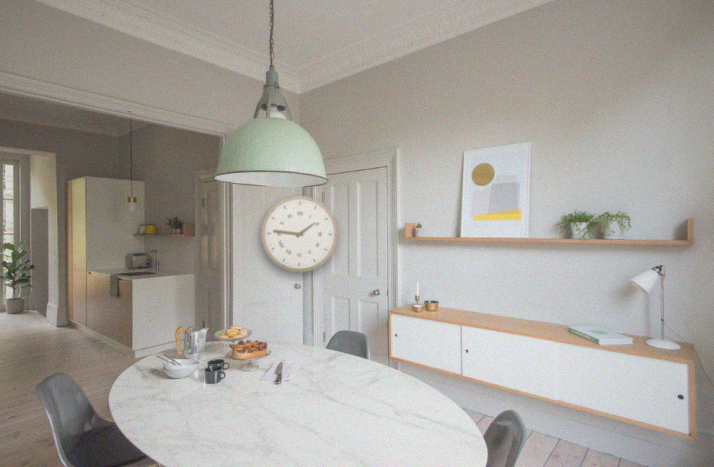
1:46
